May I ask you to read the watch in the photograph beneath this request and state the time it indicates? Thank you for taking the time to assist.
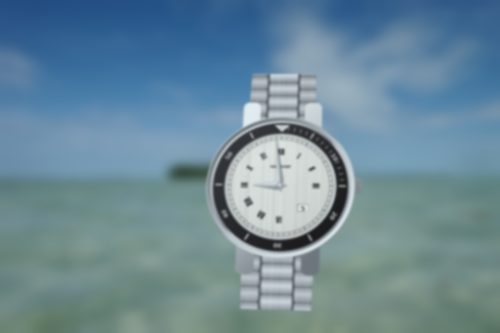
8:59
